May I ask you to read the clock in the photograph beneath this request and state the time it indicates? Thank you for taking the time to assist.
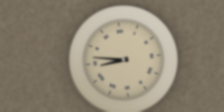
8:47
